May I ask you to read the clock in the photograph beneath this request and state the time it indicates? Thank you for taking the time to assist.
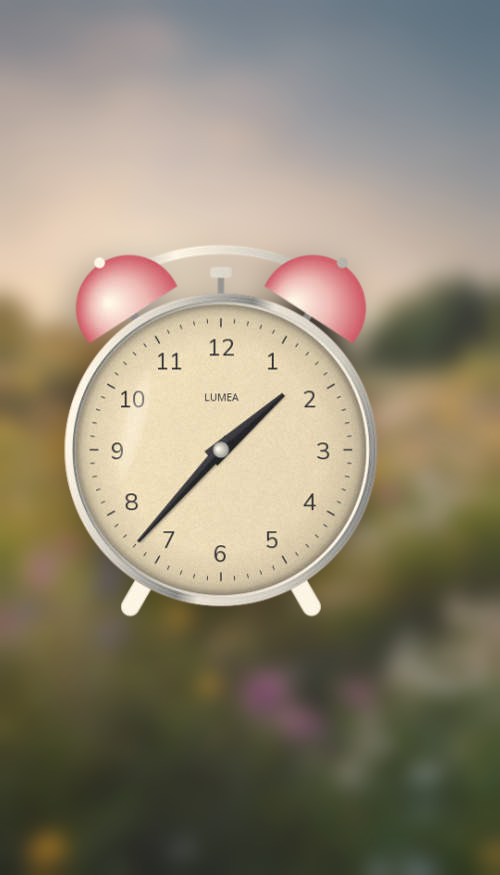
1:37
